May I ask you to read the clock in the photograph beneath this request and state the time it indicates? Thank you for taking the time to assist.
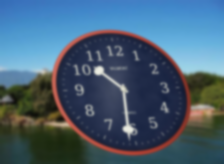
10:31
